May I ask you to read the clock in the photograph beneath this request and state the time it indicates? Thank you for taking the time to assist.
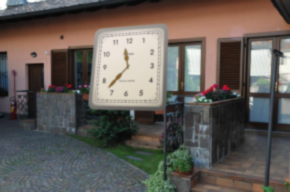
11:37
